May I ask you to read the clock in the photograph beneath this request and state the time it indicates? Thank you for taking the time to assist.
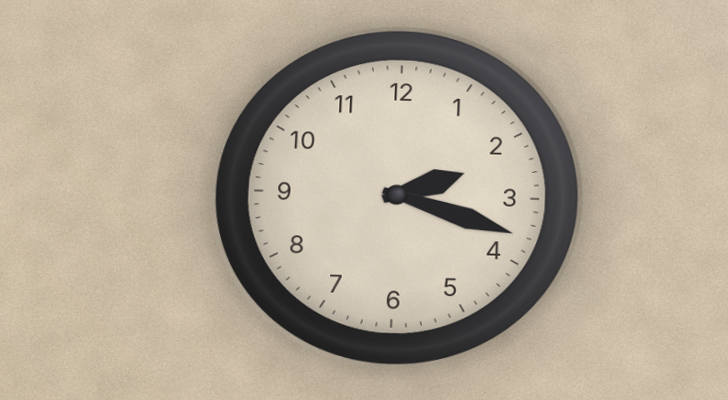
2:18
